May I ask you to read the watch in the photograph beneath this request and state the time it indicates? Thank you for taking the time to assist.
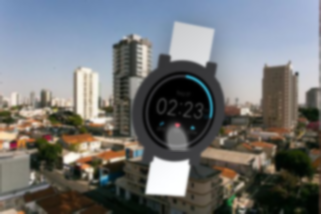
2:23
